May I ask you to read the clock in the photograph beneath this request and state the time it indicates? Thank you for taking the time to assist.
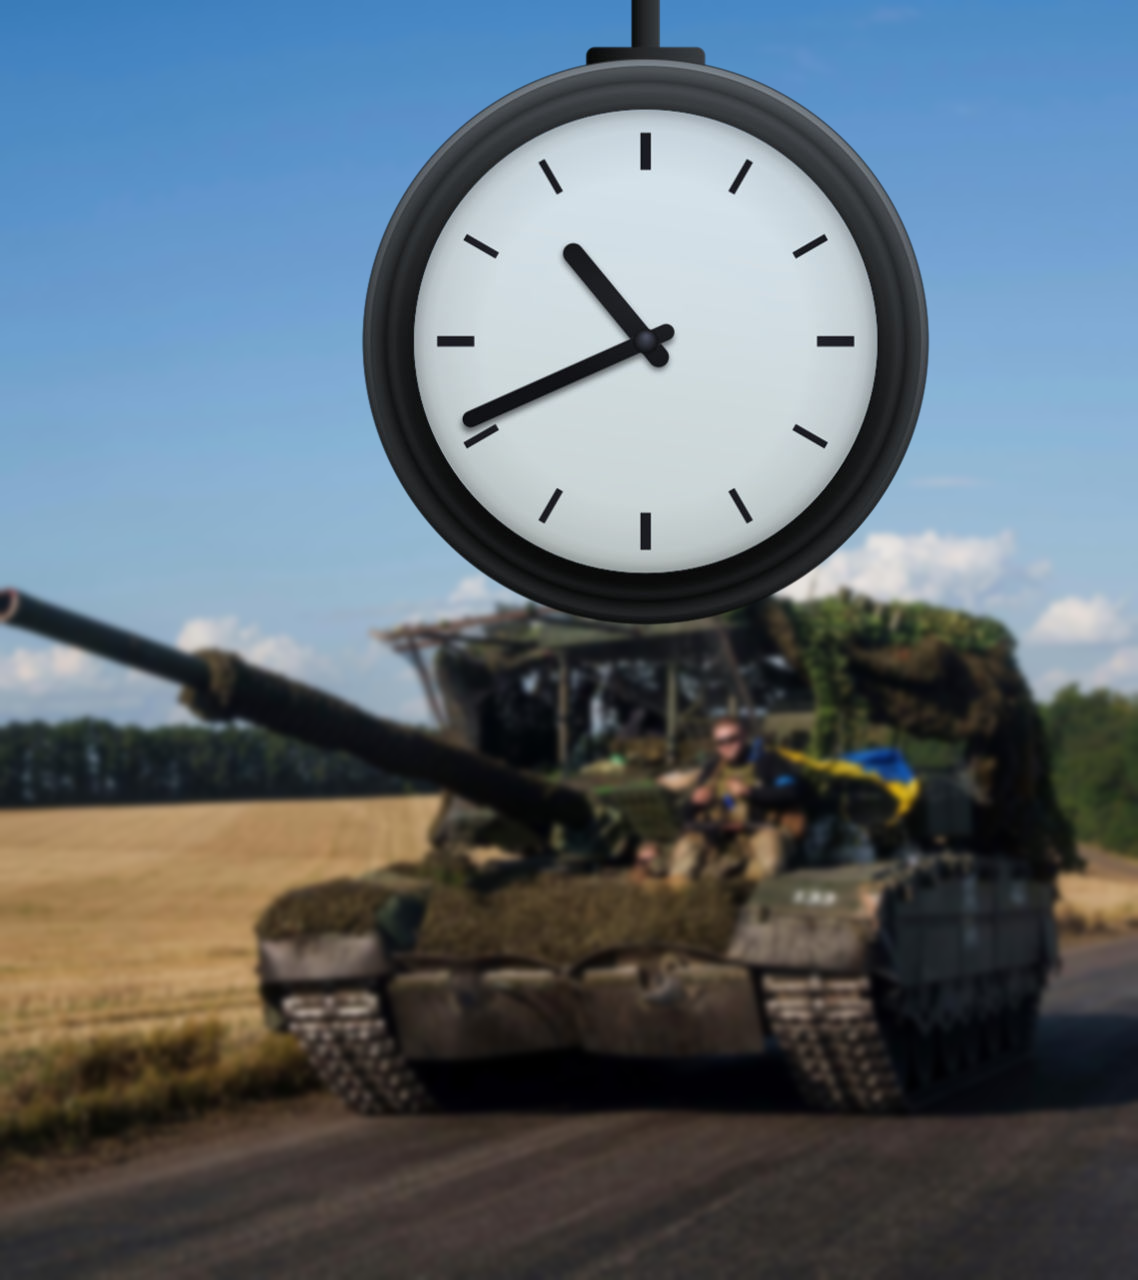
10:41
